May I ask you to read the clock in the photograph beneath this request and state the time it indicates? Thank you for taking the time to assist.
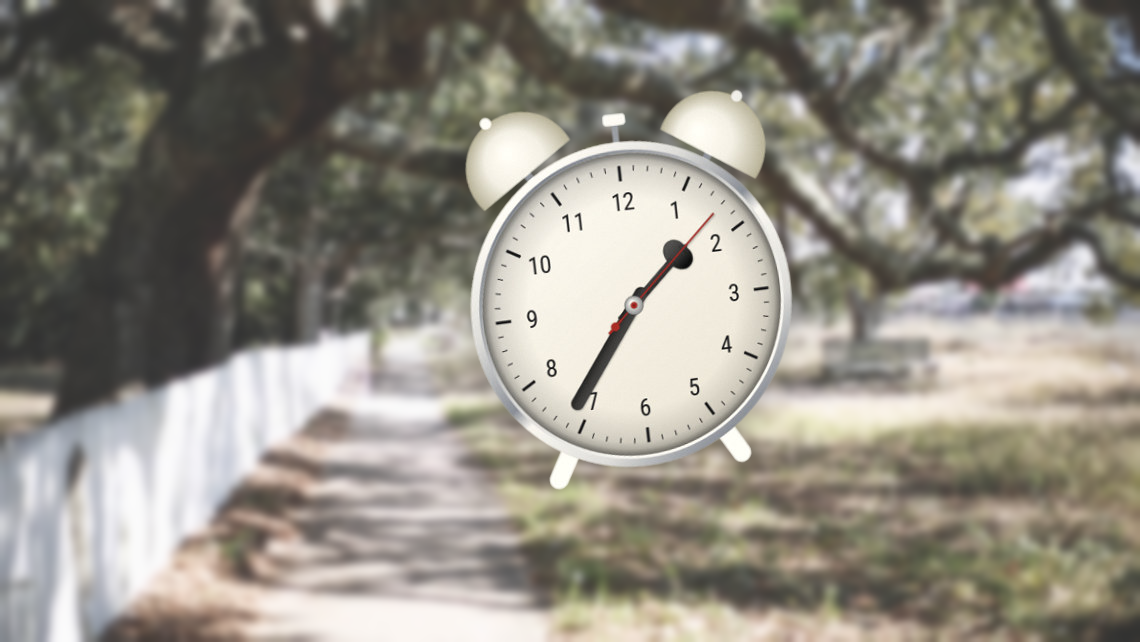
1:36:08
